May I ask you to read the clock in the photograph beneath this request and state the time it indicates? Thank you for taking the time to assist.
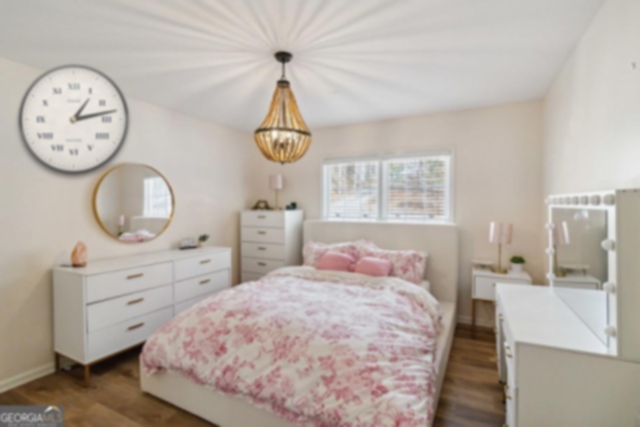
1:13
